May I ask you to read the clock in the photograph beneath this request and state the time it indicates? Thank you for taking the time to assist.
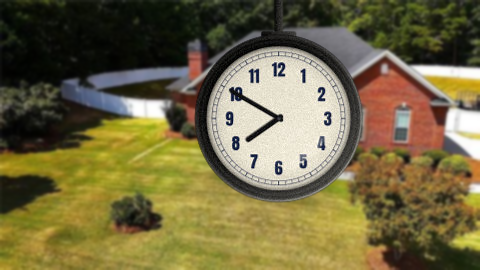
7:50
